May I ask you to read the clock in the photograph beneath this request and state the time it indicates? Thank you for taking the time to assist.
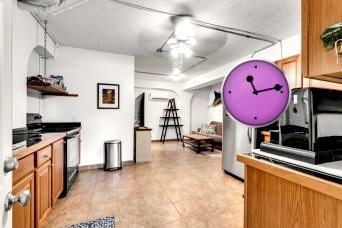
11:13
